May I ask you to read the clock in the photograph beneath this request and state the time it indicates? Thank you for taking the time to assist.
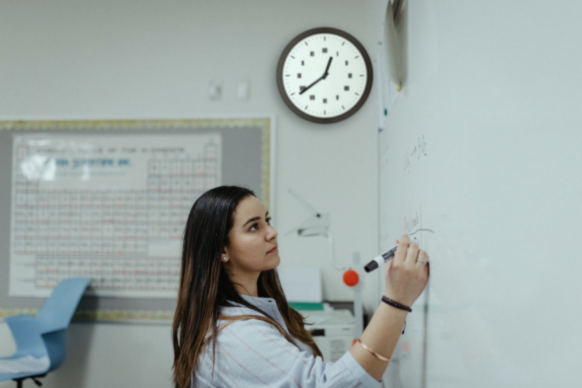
12:39
